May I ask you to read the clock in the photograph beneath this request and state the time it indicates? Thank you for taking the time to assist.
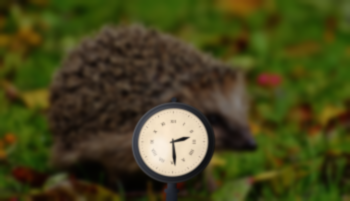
2:29
